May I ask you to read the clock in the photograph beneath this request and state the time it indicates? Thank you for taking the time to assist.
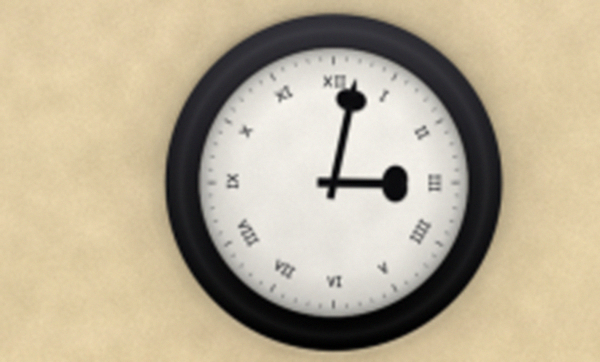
3:02
